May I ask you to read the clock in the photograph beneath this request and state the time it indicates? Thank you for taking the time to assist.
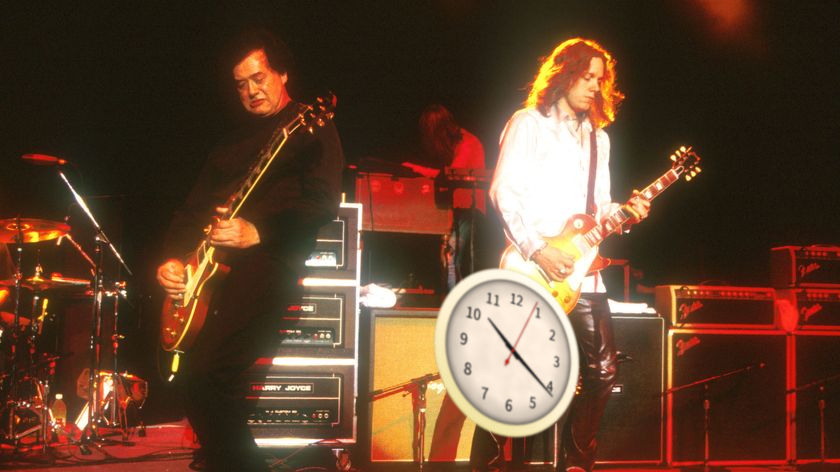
10:21:04
